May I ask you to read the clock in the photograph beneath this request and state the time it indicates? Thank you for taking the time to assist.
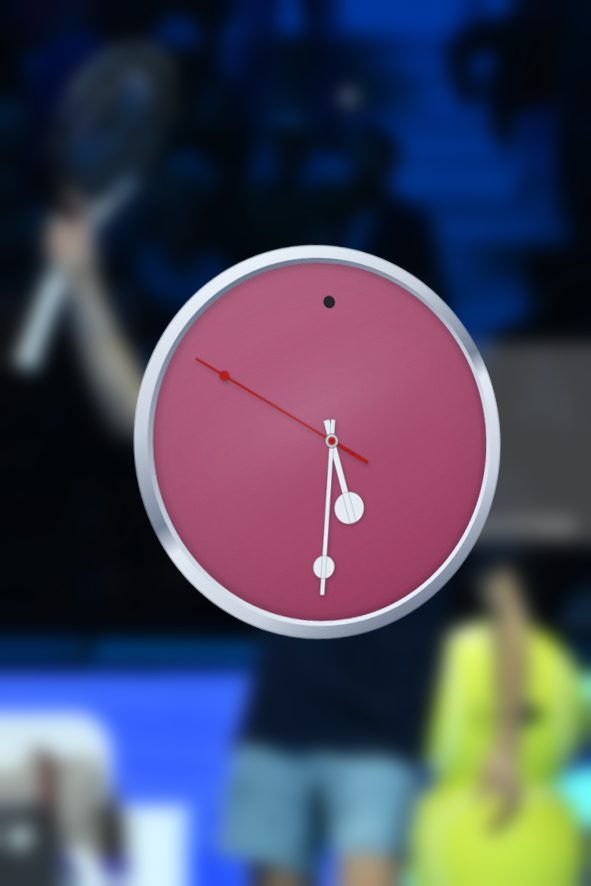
5:30:50
